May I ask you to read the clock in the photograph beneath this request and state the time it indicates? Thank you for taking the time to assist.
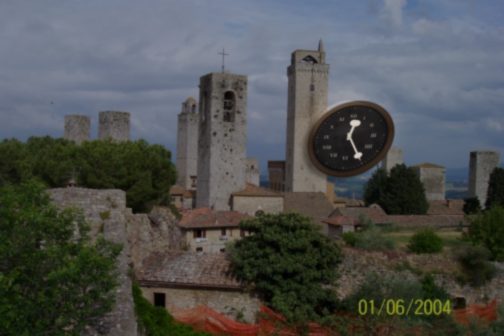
12:25
